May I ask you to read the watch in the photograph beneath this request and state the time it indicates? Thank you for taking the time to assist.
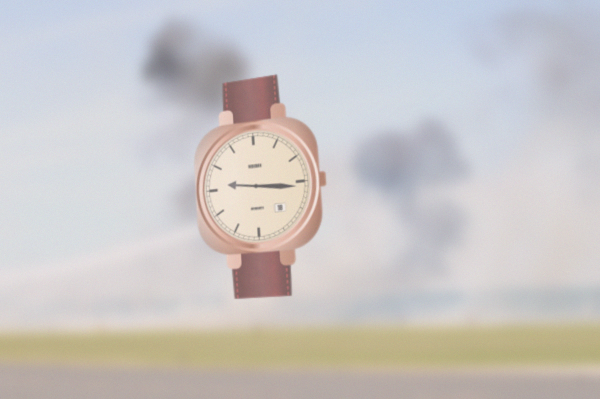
9:16
